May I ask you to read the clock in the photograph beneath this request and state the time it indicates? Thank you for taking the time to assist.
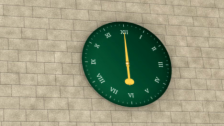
6:00
